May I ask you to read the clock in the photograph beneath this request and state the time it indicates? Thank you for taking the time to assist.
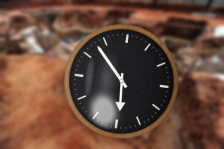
5:53
